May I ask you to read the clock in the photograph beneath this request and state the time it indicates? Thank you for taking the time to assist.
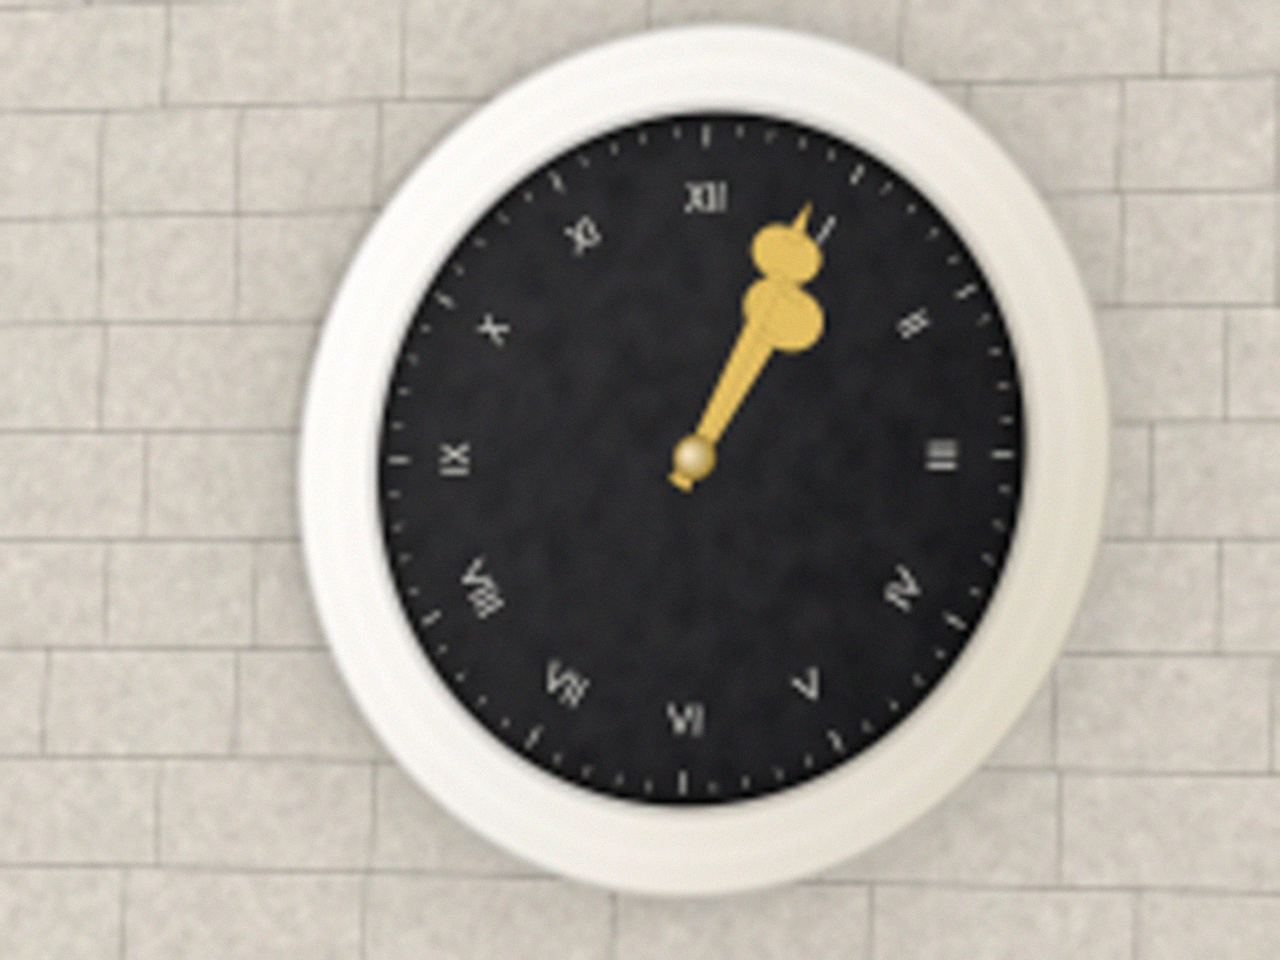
1:04
